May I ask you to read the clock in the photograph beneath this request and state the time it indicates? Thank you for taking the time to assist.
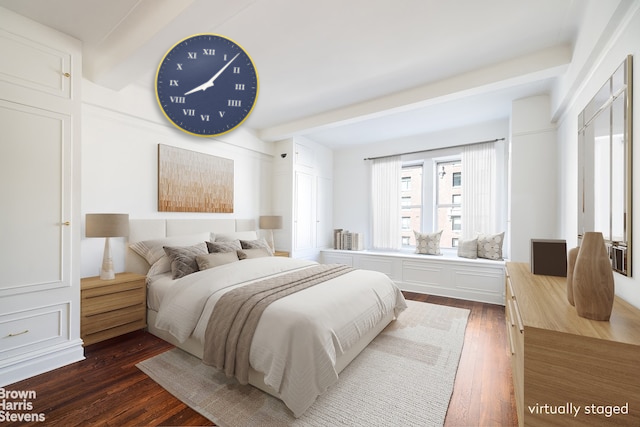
8:07
